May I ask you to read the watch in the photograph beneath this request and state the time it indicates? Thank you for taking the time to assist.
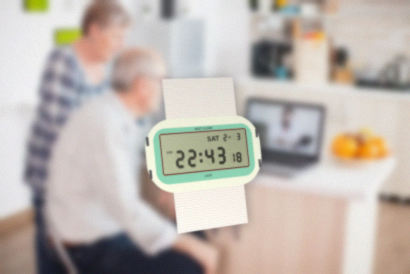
22:43:18
